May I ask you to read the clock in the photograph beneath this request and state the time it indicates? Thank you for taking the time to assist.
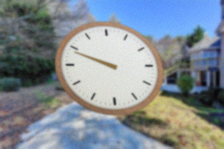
9:49
